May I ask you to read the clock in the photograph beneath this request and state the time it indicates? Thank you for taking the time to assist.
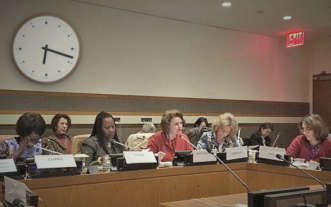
6:18
